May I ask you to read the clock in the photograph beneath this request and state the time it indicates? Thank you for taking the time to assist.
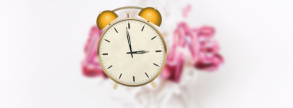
2:59
